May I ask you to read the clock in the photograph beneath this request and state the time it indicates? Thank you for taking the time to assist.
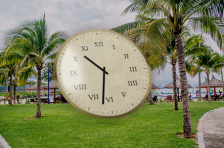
10:32
